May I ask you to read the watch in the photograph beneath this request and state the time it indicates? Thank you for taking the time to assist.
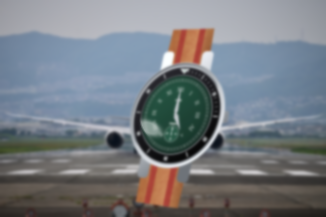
5:00
